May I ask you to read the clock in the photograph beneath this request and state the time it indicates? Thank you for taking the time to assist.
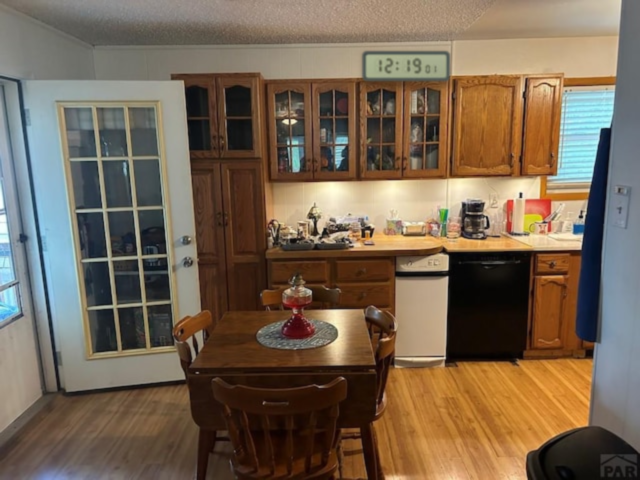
12:19
